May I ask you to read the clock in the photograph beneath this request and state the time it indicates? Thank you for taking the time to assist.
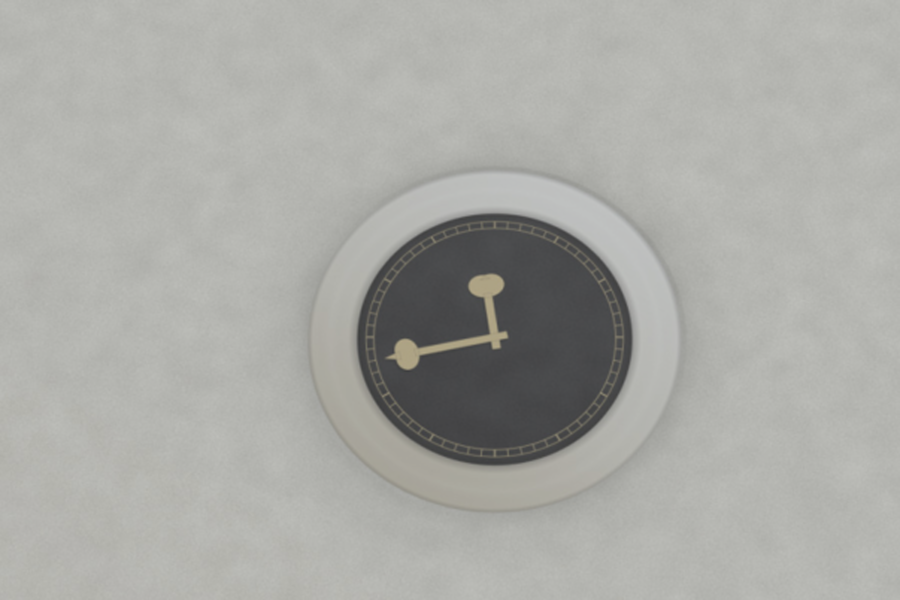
11:43
